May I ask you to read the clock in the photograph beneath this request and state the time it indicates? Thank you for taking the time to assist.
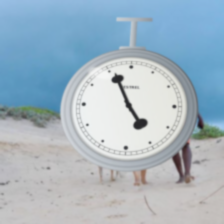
4:56
